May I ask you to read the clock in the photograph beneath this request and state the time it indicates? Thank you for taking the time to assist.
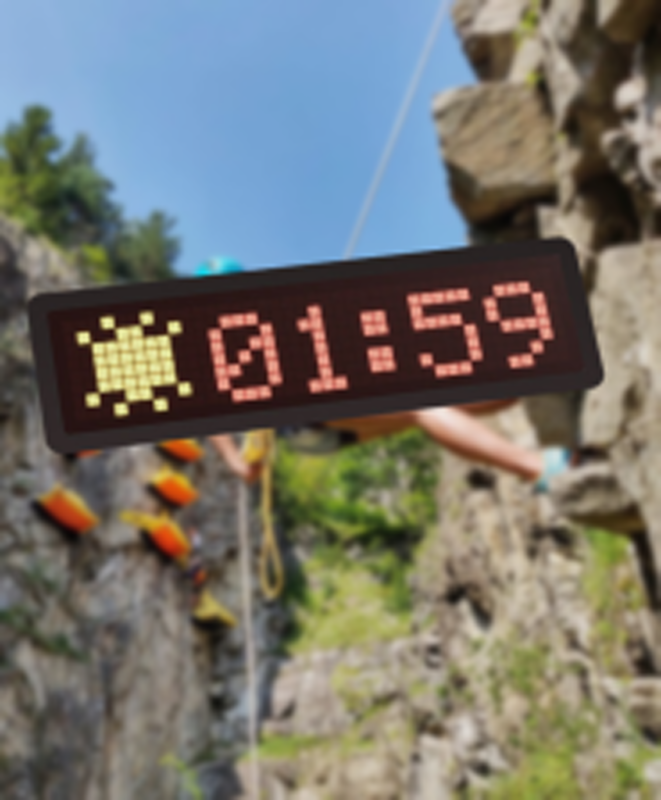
1:59
